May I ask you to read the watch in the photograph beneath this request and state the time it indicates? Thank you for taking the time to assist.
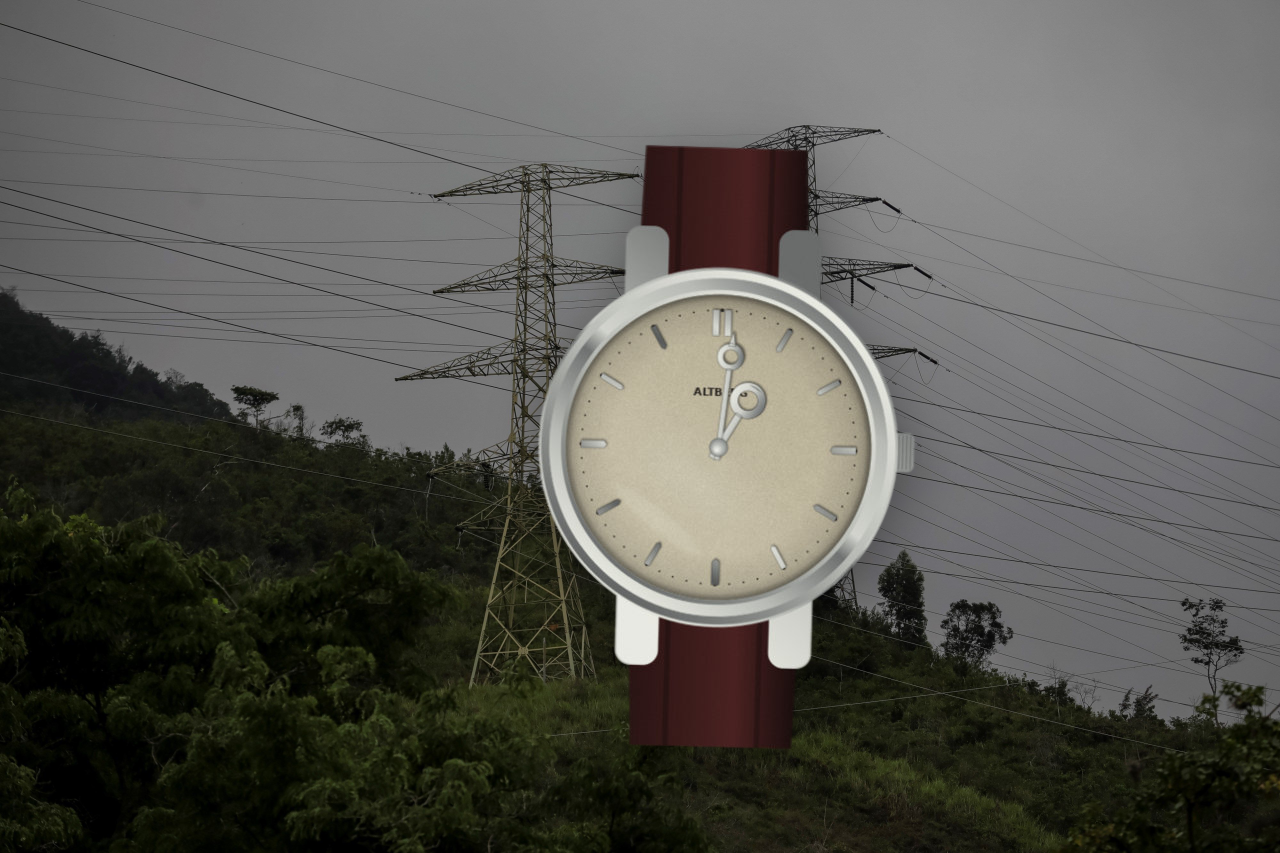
1:01
